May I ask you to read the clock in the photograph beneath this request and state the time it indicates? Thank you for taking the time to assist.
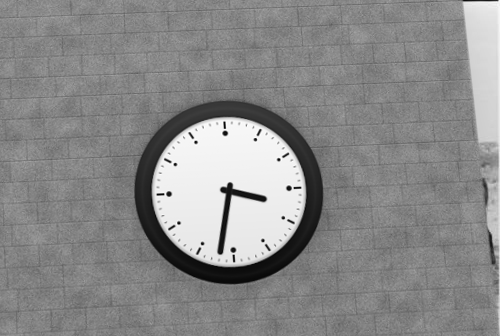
3:32
